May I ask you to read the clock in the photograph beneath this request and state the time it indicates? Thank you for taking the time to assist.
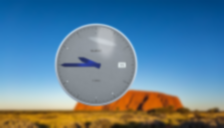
9:45
